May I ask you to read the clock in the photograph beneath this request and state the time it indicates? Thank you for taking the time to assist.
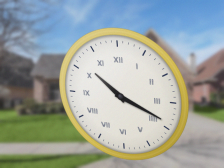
10:19
